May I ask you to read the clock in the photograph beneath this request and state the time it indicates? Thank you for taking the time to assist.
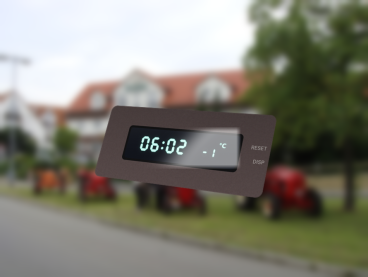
6:02
